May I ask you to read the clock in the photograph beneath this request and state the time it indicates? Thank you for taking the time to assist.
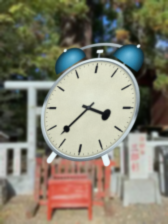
3:37
